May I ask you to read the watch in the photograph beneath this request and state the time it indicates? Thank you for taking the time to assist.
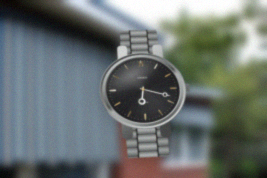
6:18
